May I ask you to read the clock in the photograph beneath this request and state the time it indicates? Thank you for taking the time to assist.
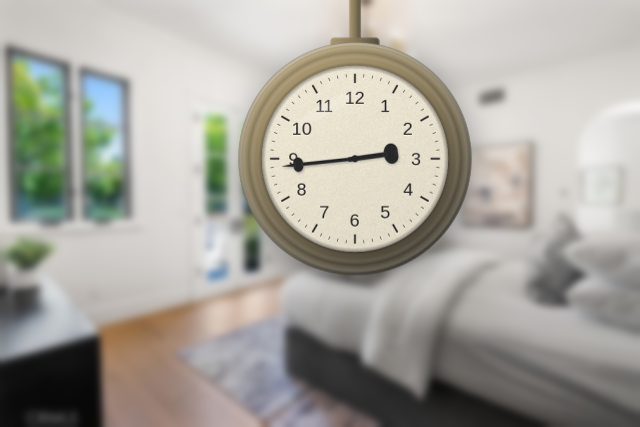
2:44
